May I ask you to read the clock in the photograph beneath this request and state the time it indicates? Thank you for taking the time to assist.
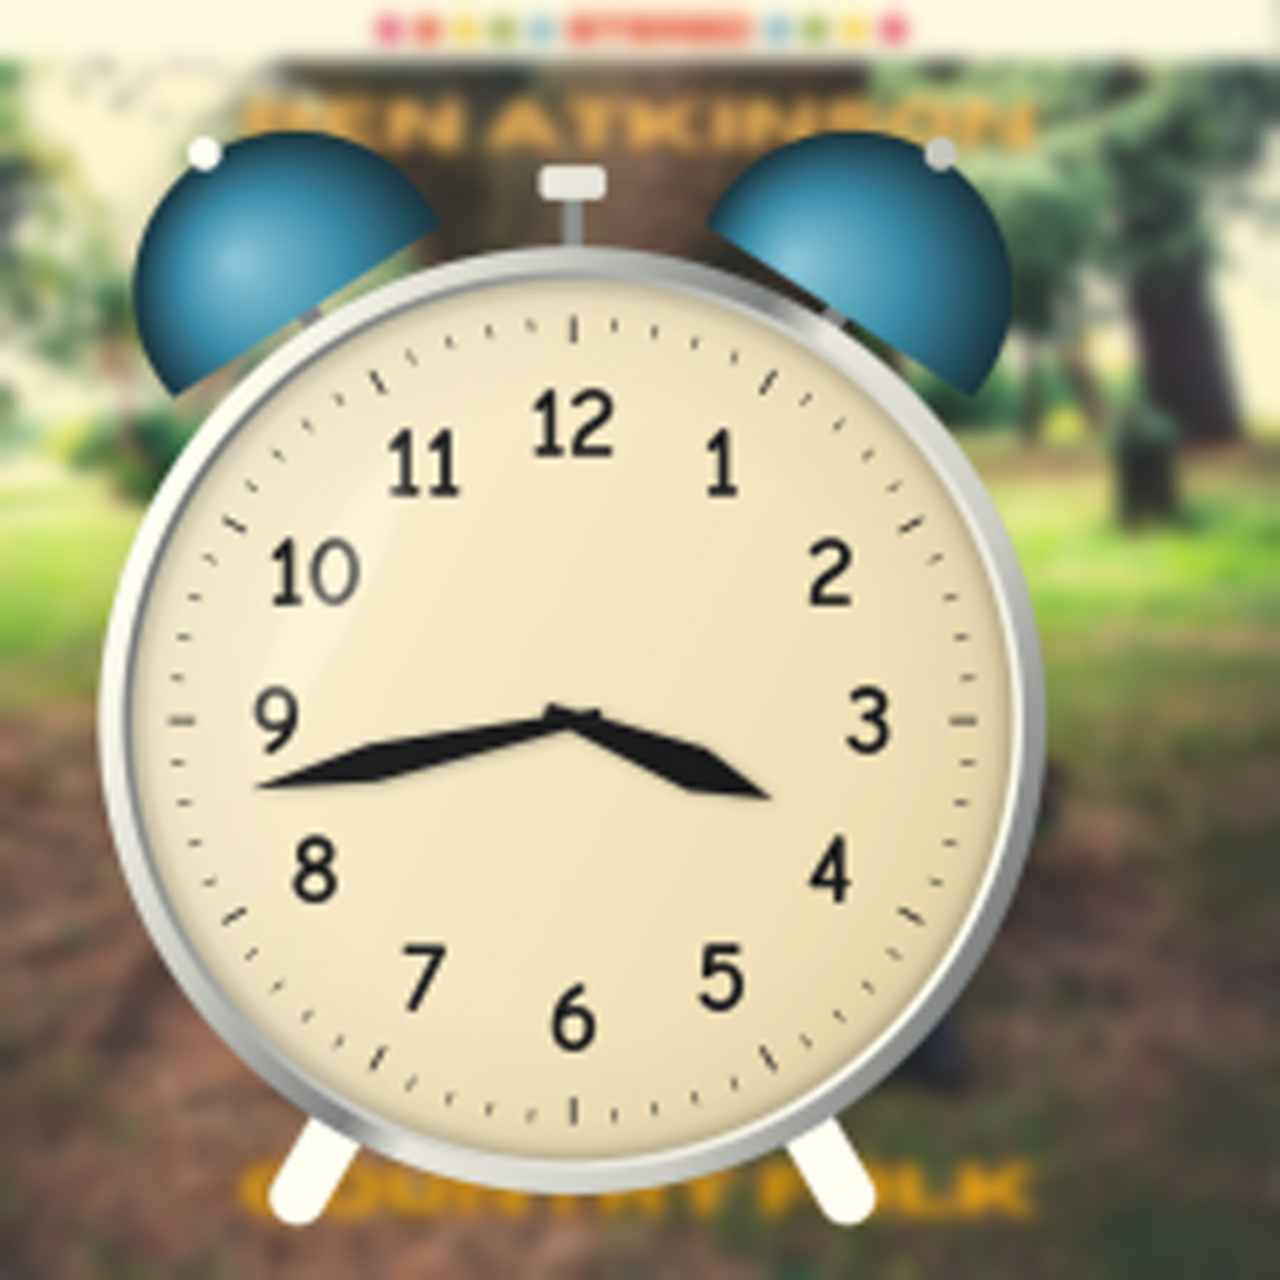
3:43
